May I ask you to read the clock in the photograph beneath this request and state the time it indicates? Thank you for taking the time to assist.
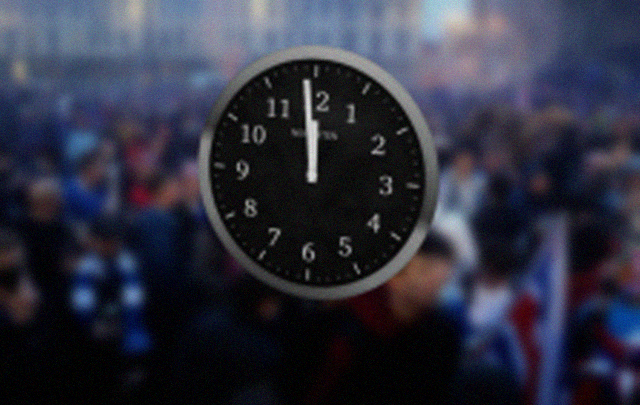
11:59
